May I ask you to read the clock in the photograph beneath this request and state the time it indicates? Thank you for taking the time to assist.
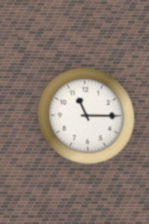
11:15
